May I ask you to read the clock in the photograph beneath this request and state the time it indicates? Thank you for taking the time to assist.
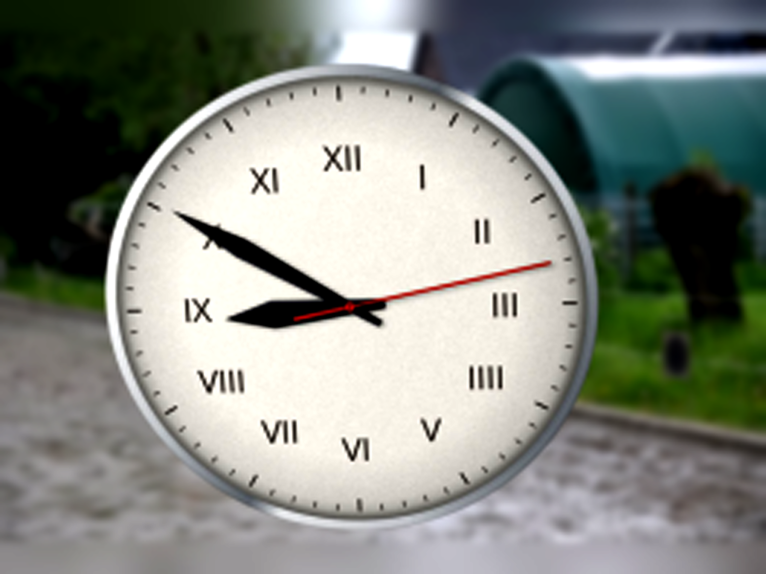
8:50:13
